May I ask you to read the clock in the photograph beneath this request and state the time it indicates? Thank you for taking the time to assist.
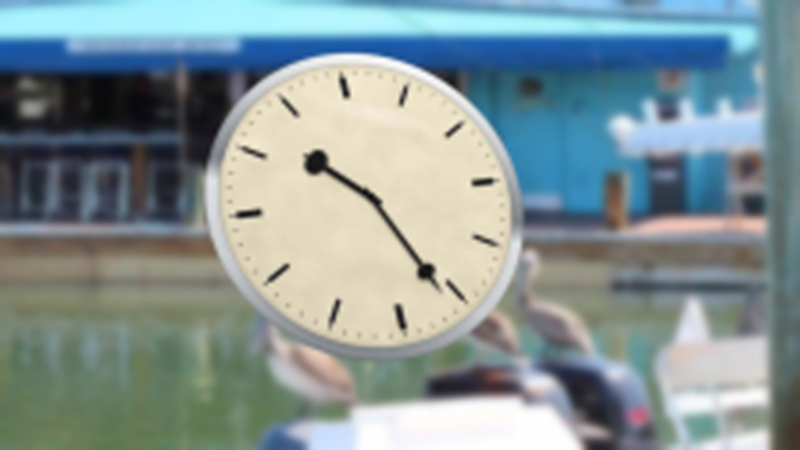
10:26
